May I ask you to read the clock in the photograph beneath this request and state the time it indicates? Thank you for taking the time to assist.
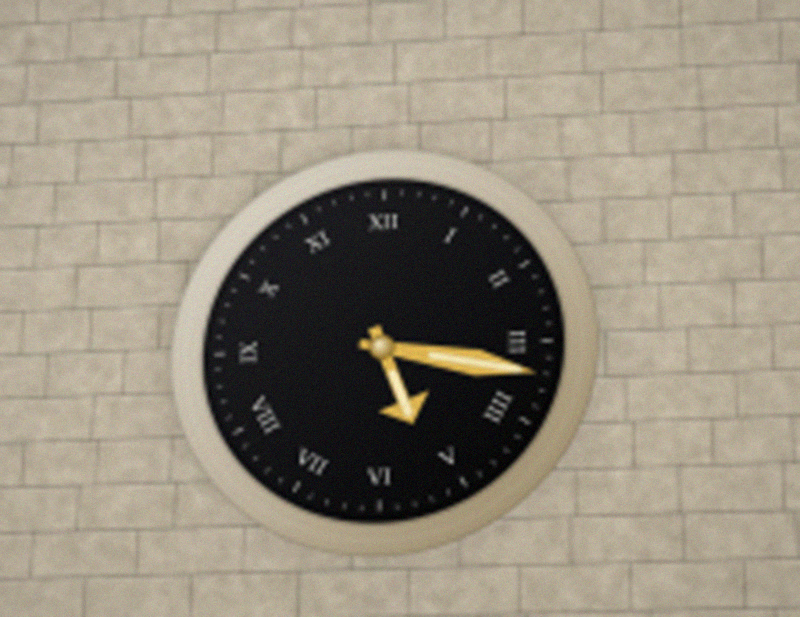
5:17
